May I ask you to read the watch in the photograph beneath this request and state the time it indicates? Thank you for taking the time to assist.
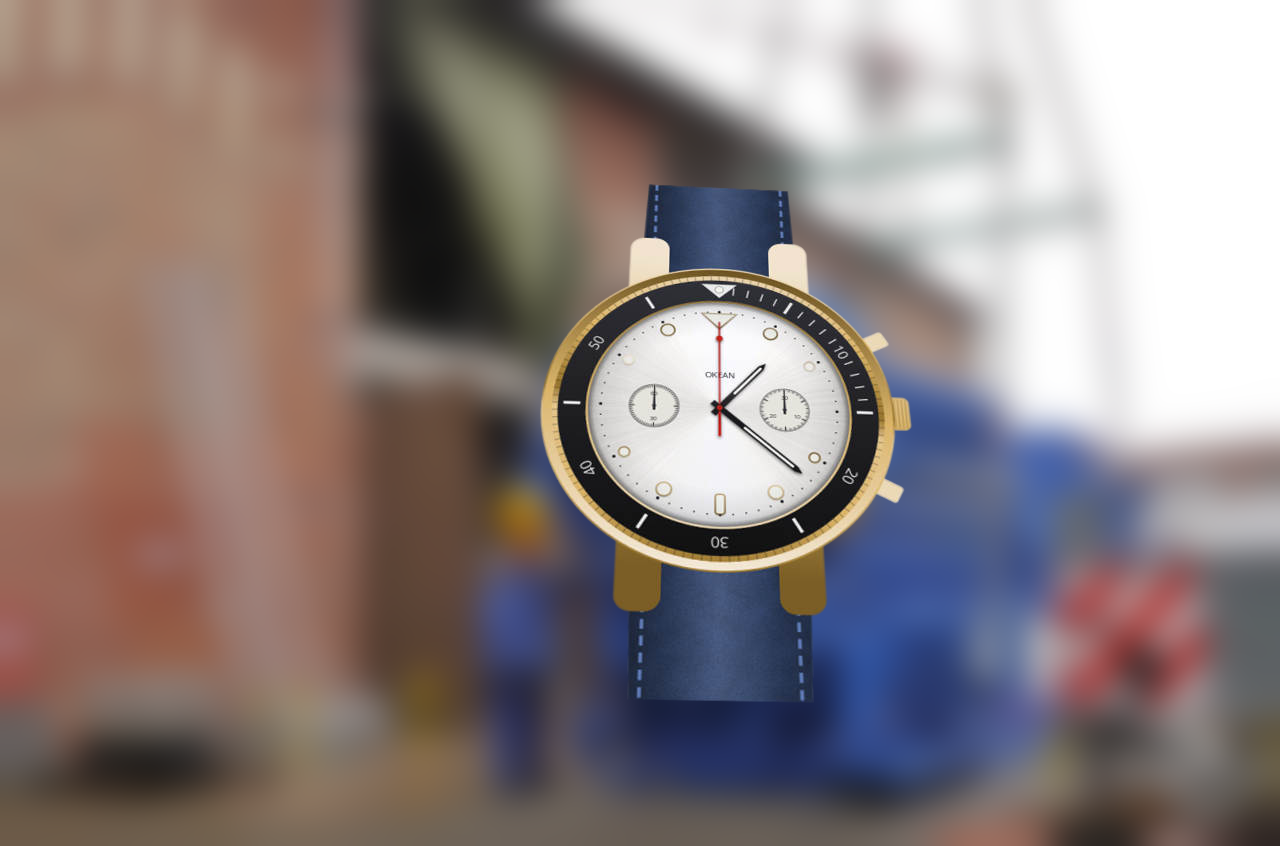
1:22
